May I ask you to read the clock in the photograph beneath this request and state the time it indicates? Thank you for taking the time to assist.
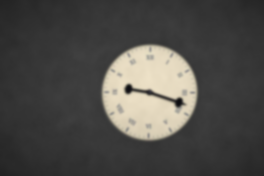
9:18
